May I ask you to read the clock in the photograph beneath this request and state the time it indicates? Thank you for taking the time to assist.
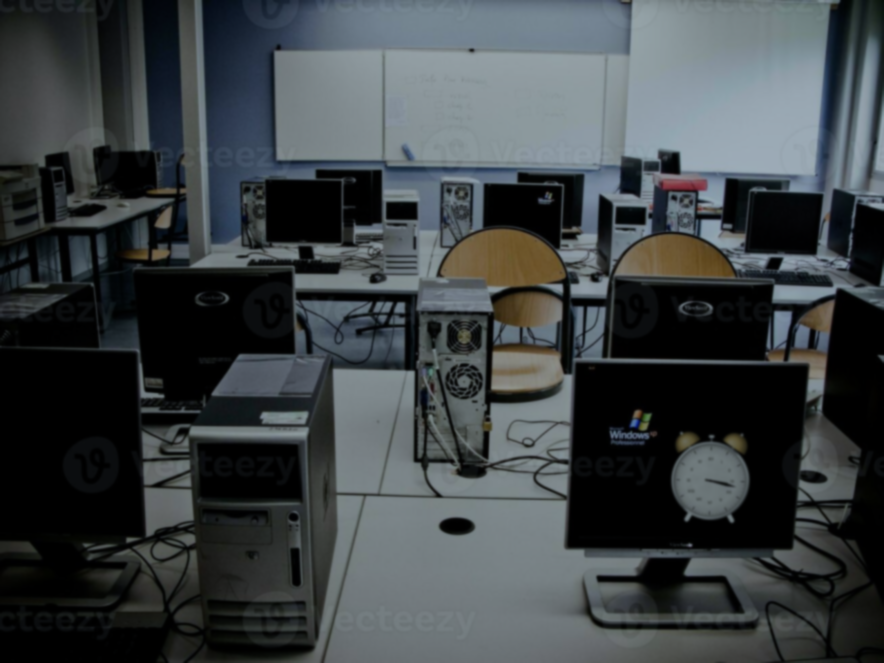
3:17
